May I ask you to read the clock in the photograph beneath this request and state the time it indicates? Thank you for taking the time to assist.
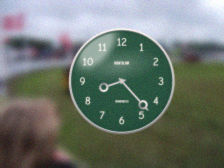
8:23
